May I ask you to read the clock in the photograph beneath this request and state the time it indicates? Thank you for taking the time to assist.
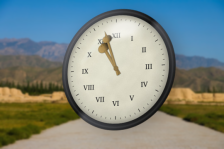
10:57
